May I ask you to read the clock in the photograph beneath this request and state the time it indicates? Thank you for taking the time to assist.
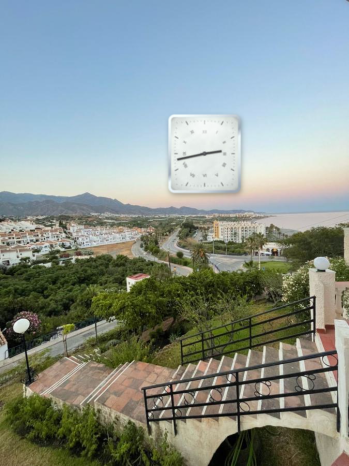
2:43
